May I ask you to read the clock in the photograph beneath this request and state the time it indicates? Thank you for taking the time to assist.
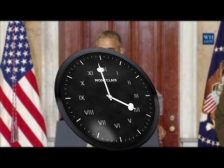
3:59
